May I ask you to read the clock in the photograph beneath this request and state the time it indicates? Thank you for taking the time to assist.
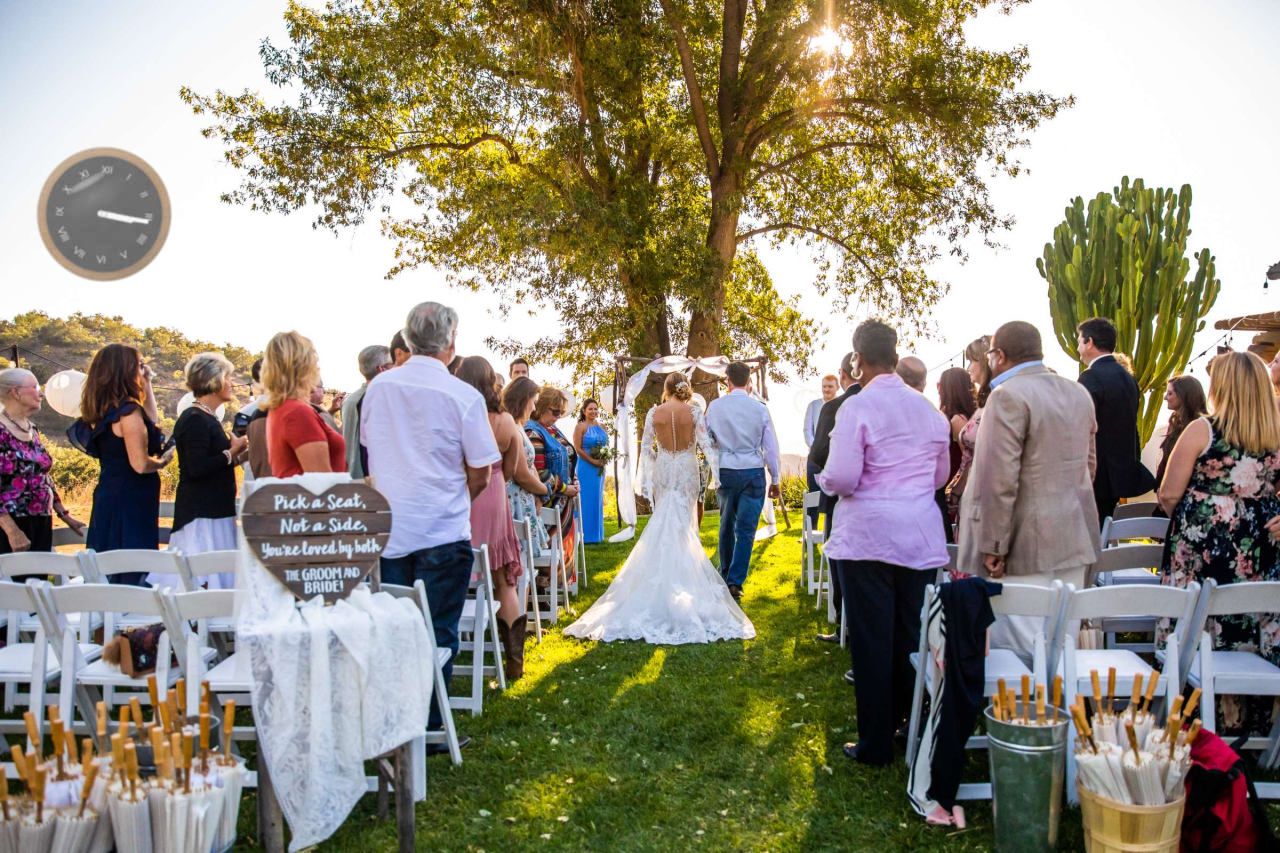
3:16
